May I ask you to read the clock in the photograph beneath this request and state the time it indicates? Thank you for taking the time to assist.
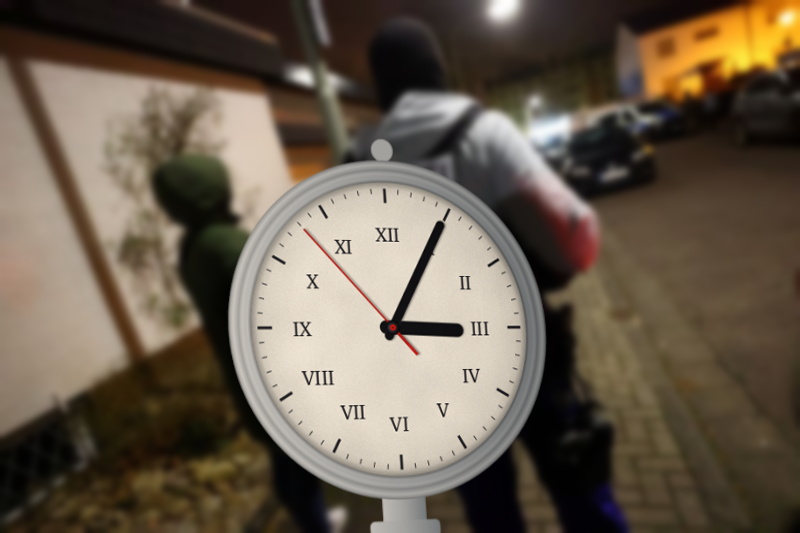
3:04:53
